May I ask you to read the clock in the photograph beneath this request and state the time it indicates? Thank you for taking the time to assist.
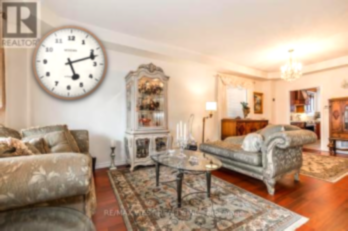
5:12
